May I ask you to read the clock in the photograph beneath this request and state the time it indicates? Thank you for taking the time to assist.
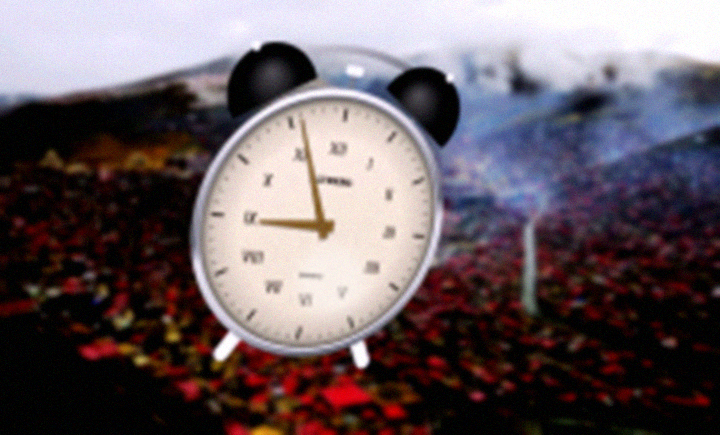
8:56
